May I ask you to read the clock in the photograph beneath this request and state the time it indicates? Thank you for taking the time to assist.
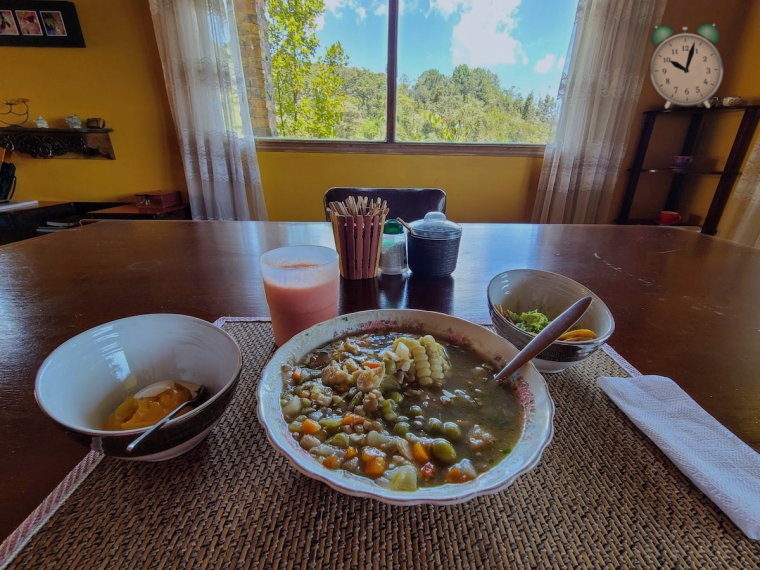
10:03
